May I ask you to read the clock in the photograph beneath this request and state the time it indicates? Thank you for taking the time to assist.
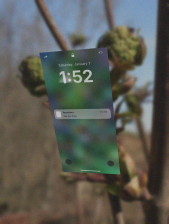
1:52
